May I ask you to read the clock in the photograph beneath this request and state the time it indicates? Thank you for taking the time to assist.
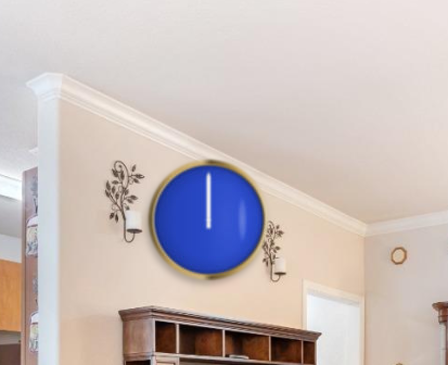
12:00
